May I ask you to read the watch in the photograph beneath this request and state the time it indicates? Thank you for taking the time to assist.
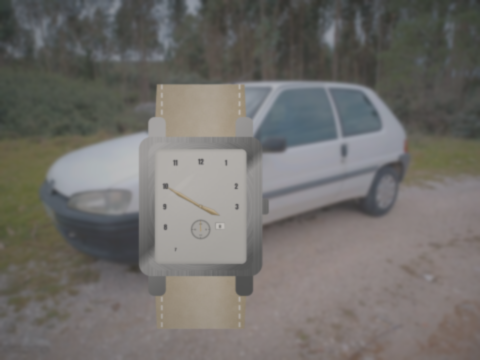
3:50
